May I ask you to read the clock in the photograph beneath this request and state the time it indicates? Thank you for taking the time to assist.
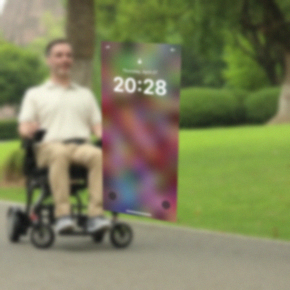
20:28
